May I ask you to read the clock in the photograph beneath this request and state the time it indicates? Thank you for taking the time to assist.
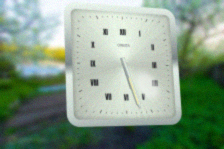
5:27
